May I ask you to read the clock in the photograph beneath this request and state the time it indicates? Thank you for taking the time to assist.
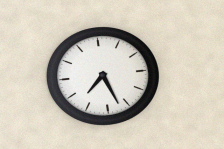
7:27
